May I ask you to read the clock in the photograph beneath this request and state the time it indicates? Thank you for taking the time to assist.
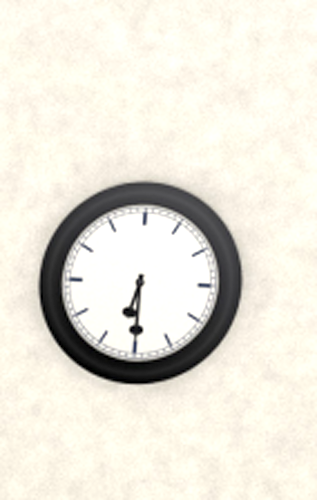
6:30
